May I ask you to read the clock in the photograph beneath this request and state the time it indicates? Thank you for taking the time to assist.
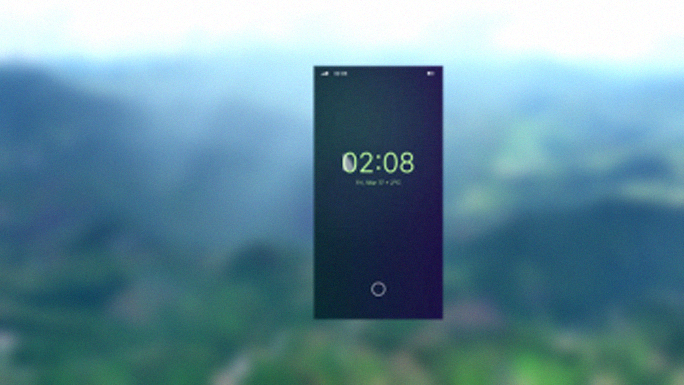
2:08
